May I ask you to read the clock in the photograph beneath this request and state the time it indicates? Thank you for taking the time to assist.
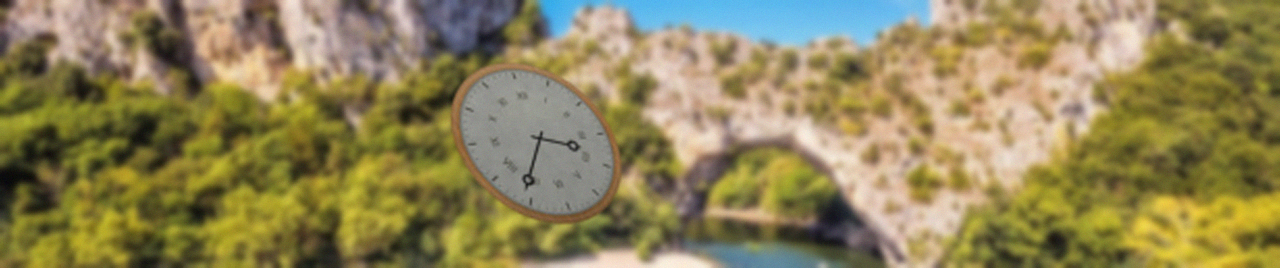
3:36
